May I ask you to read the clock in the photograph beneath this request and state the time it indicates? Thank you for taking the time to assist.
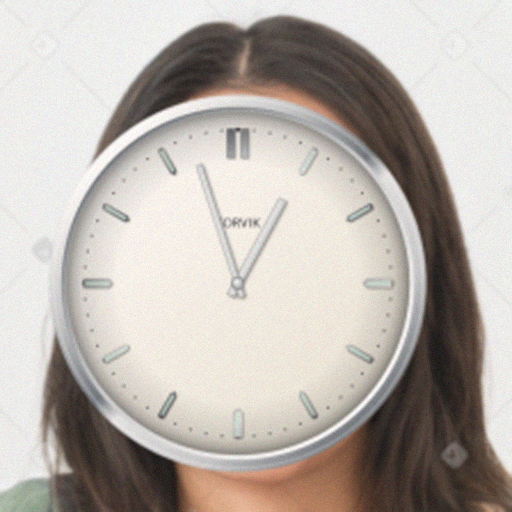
12:57
